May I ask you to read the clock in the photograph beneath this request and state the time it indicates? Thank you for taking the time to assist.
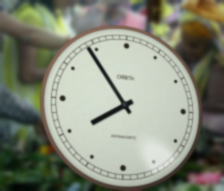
7:54
